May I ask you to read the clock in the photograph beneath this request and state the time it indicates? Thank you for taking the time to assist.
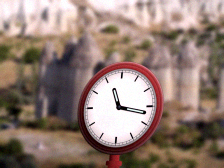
11:17
